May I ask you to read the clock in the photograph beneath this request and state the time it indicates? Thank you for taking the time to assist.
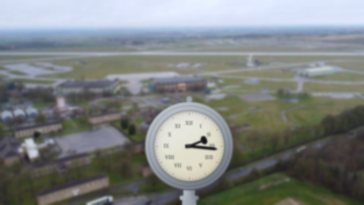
2:16
